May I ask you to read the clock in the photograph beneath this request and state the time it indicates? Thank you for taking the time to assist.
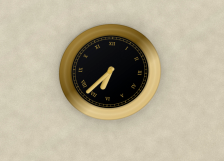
6:37
